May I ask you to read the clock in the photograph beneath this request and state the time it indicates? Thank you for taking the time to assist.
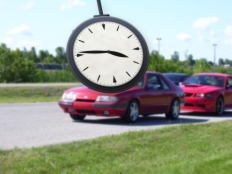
3:46
